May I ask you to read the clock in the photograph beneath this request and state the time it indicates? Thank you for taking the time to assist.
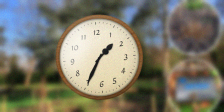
1:35
